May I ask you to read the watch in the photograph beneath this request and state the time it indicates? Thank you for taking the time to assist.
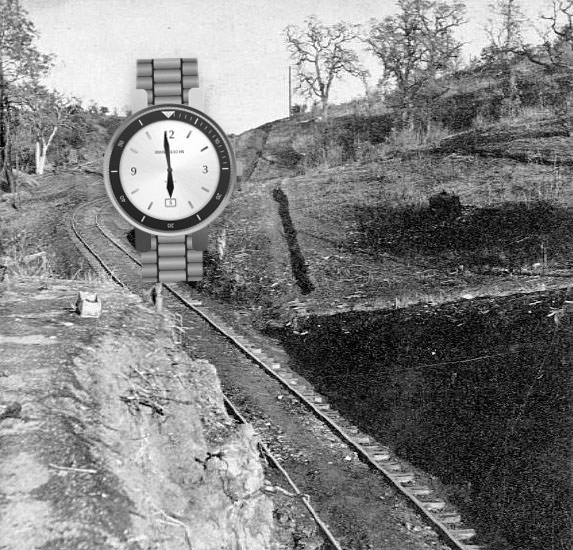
5:59
